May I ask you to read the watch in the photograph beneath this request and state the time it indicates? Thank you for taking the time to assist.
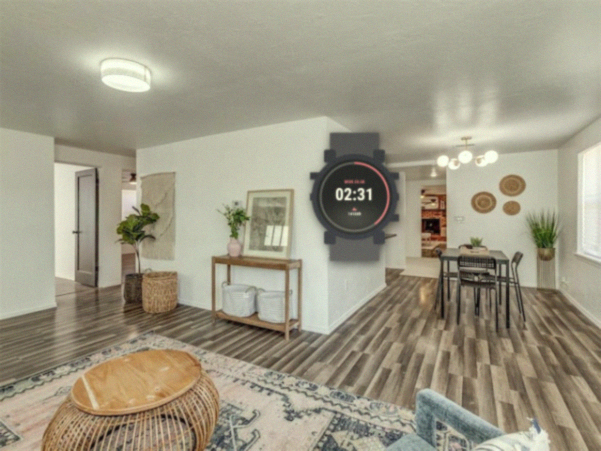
2:31
